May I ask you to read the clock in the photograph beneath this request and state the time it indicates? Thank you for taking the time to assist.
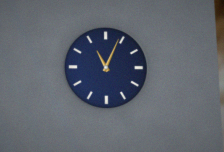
11:04
